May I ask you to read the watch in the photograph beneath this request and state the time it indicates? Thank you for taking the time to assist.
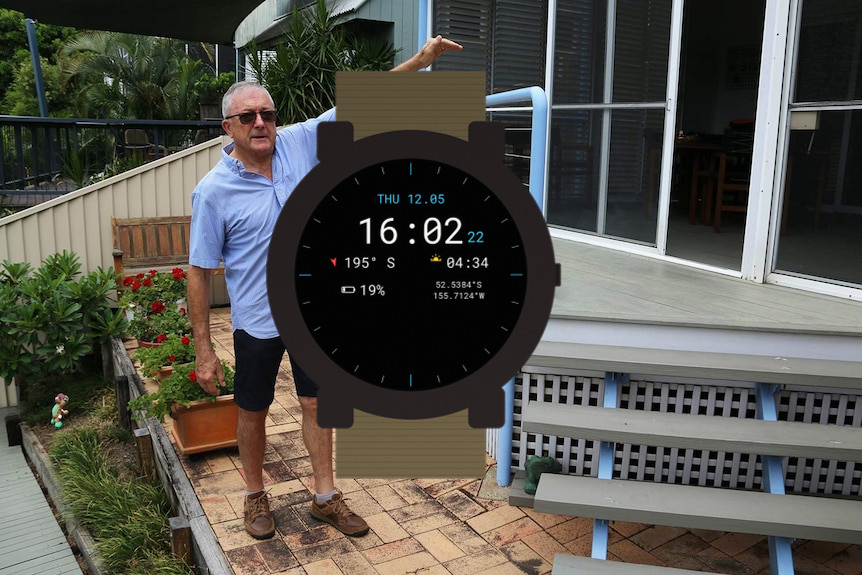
16:02:22
